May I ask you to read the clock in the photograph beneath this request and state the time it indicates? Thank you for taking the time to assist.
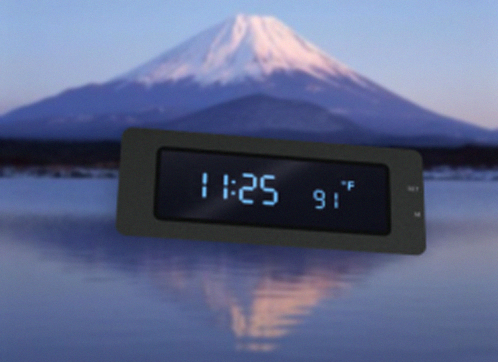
11:25
